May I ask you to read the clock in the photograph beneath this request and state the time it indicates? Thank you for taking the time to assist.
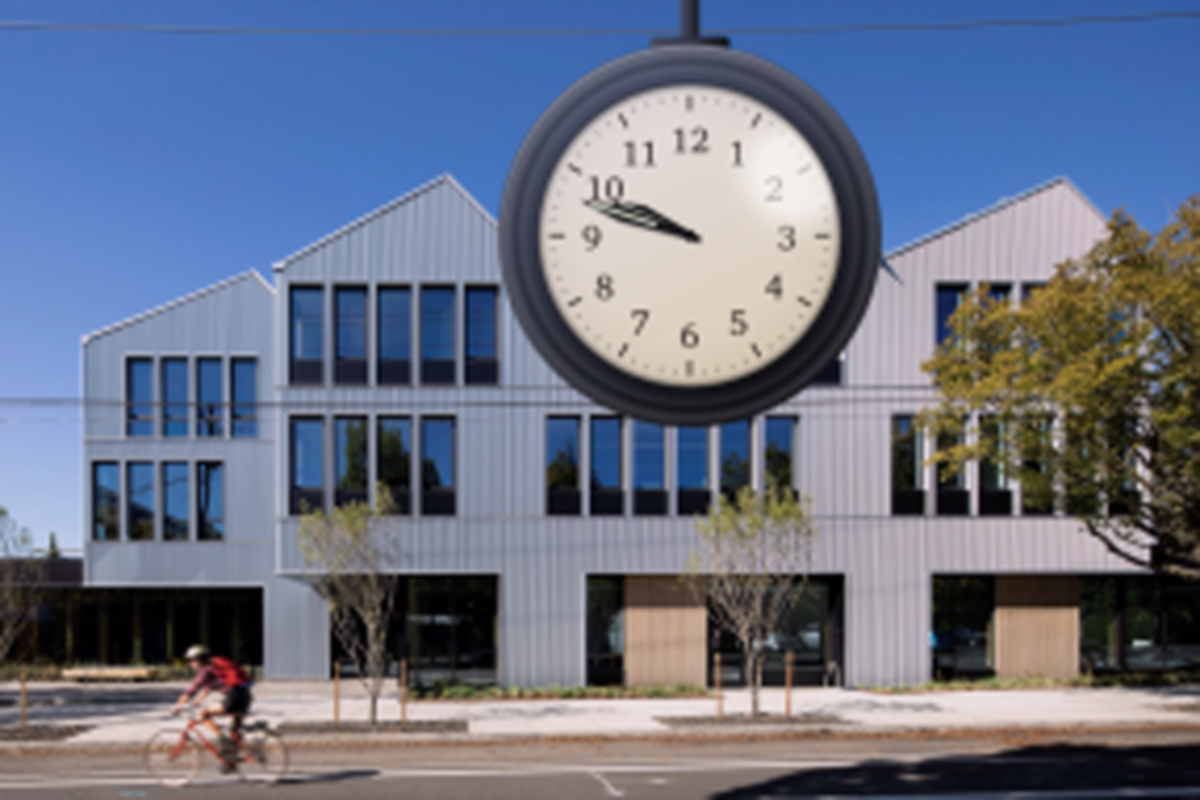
9:48
